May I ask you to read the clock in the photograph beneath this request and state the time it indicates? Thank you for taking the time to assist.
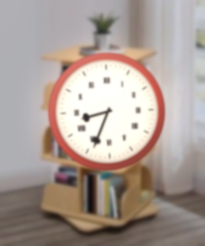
8:34
